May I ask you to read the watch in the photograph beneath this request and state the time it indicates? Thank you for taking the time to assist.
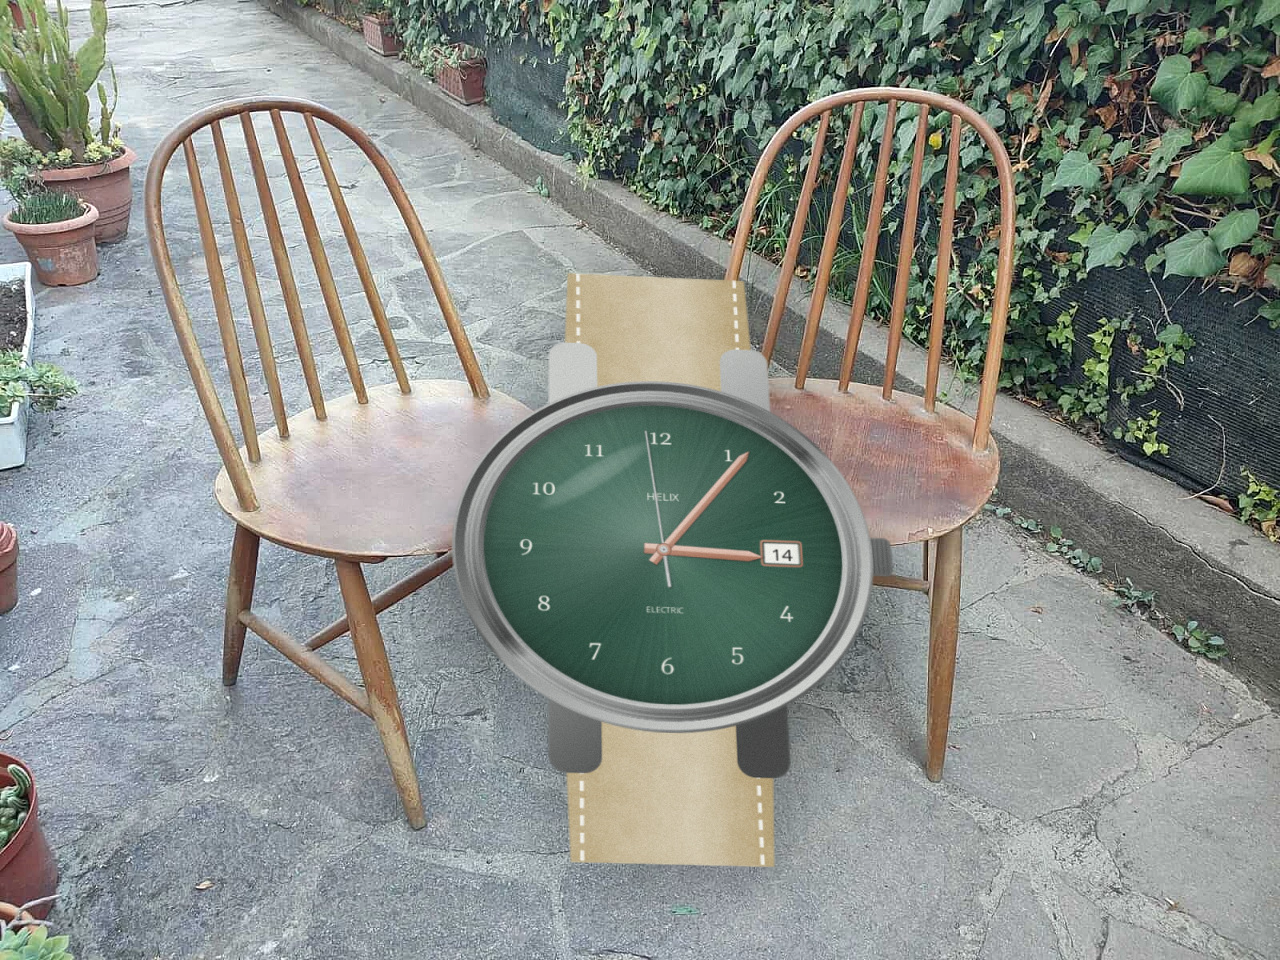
3:05:59
